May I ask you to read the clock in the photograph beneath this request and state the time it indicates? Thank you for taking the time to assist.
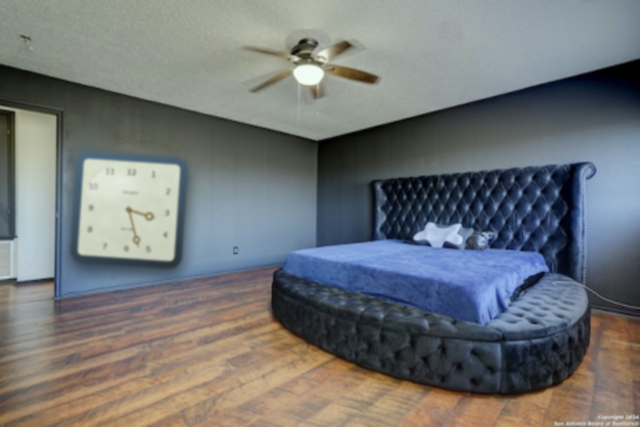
3:27
